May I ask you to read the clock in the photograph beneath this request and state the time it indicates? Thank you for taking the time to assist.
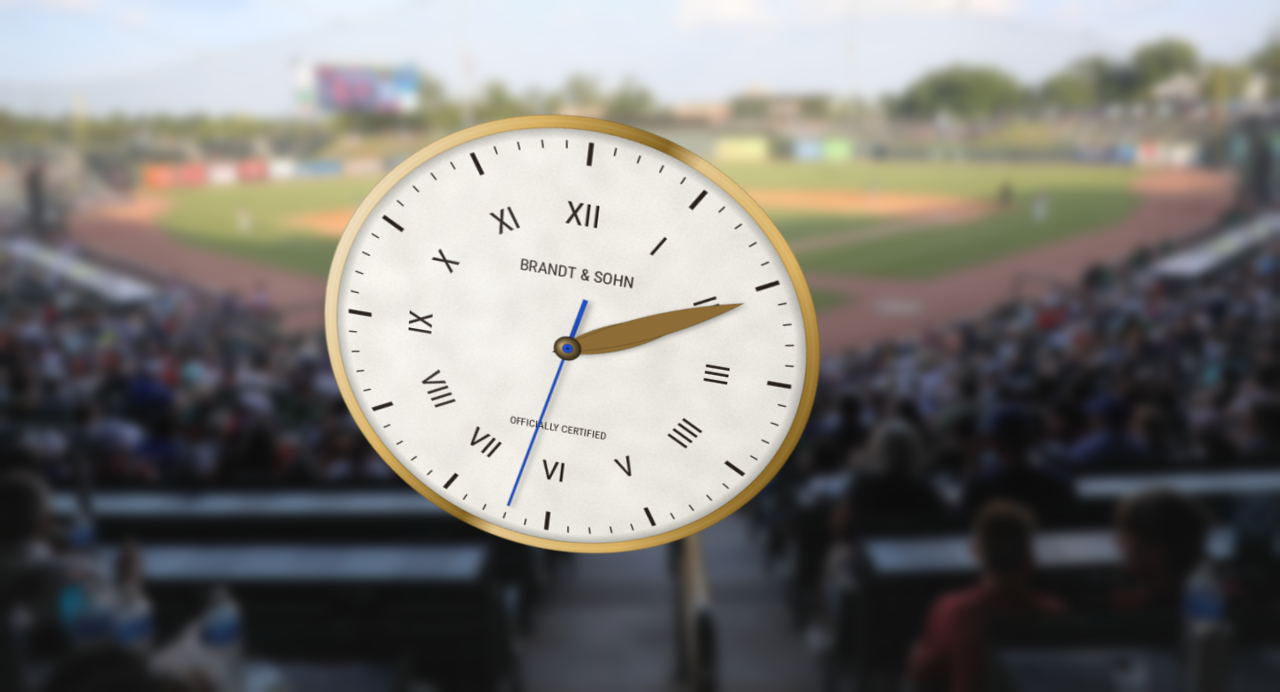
2:10:32
